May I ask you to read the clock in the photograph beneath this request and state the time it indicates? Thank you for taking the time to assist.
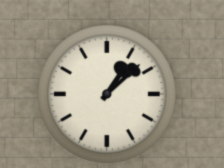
1:08
